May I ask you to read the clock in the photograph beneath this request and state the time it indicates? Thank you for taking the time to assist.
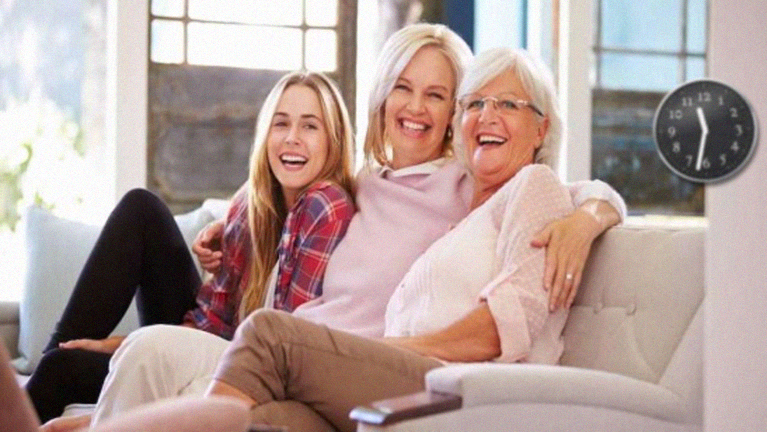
11:32
